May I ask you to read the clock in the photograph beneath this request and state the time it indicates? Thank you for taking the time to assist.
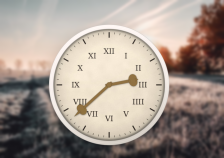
2:38
